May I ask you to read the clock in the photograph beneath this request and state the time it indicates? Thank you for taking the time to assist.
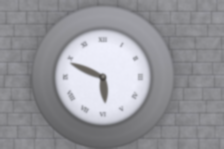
5:49
